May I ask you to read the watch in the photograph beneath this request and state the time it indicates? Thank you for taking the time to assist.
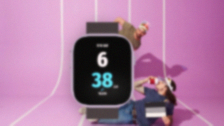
6:38
